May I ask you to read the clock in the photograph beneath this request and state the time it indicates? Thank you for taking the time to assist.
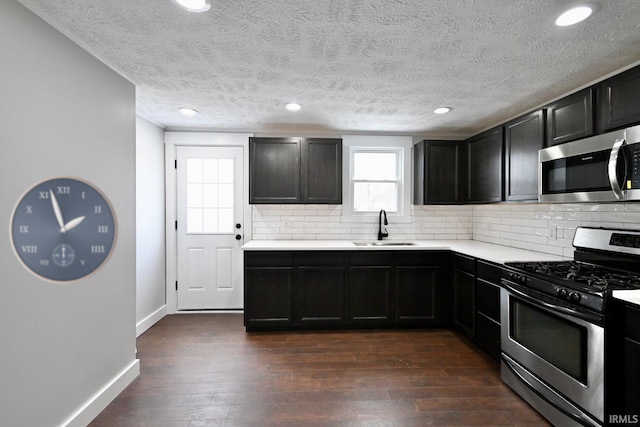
1:57
